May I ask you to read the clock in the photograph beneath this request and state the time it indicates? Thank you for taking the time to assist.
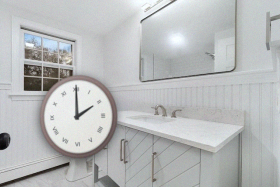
2:00
